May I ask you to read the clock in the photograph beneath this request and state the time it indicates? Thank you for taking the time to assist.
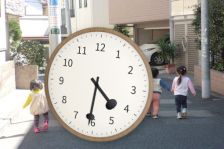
4:31
